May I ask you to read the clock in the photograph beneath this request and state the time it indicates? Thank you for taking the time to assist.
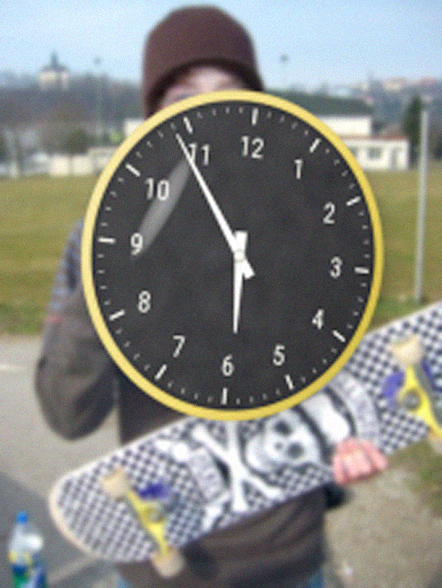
5:54
